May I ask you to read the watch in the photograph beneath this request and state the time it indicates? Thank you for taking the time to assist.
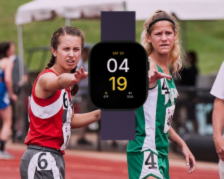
4:19
